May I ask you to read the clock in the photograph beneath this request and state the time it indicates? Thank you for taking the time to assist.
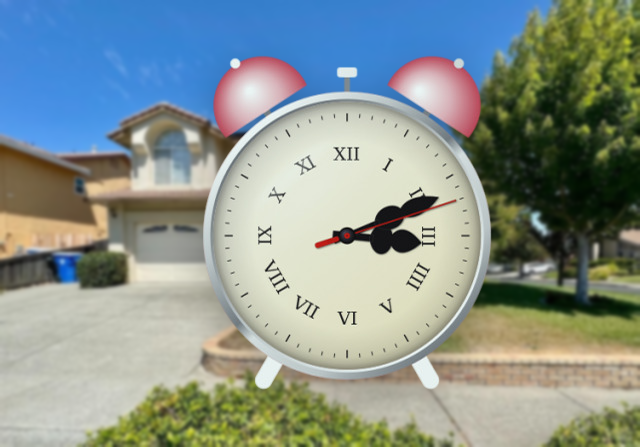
3:11:12
